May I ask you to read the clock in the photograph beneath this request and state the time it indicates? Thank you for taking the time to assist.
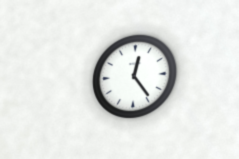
12:24
